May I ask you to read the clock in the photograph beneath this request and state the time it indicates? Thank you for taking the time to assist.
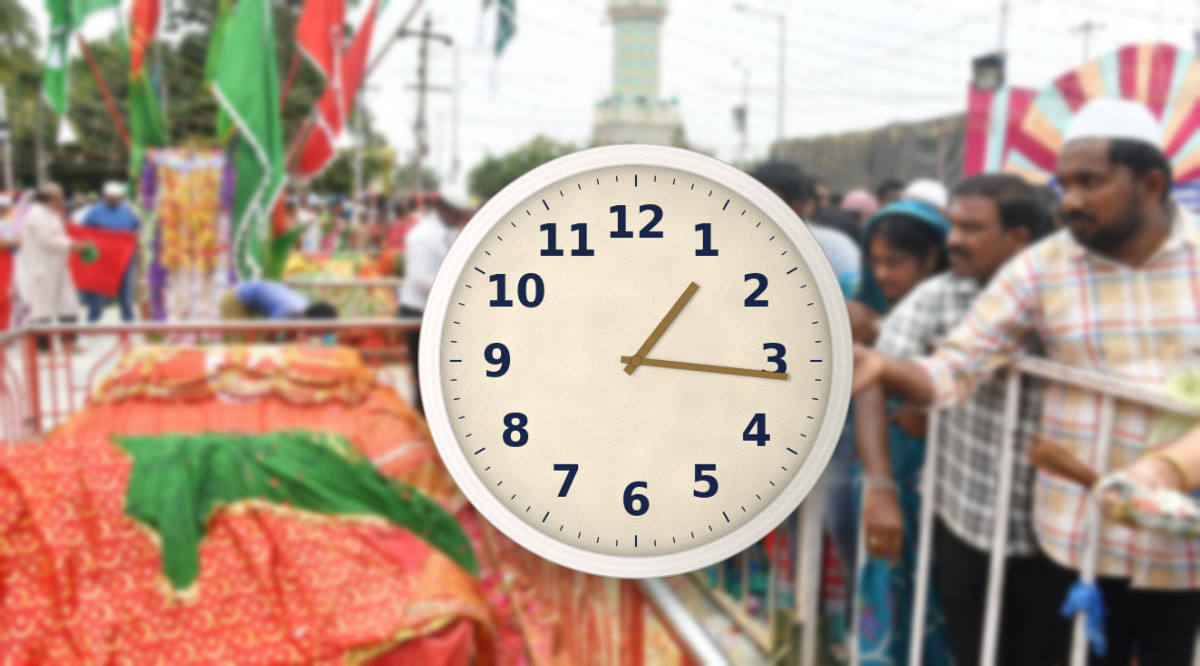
1:16
